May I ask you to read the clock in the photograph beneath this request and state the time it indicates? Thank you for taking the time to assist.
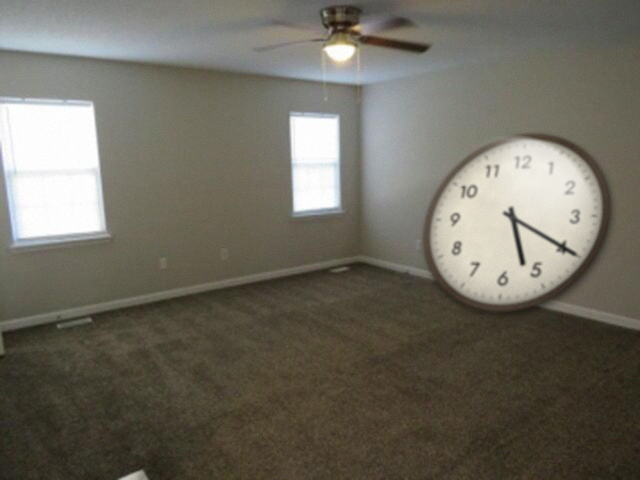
5:20
